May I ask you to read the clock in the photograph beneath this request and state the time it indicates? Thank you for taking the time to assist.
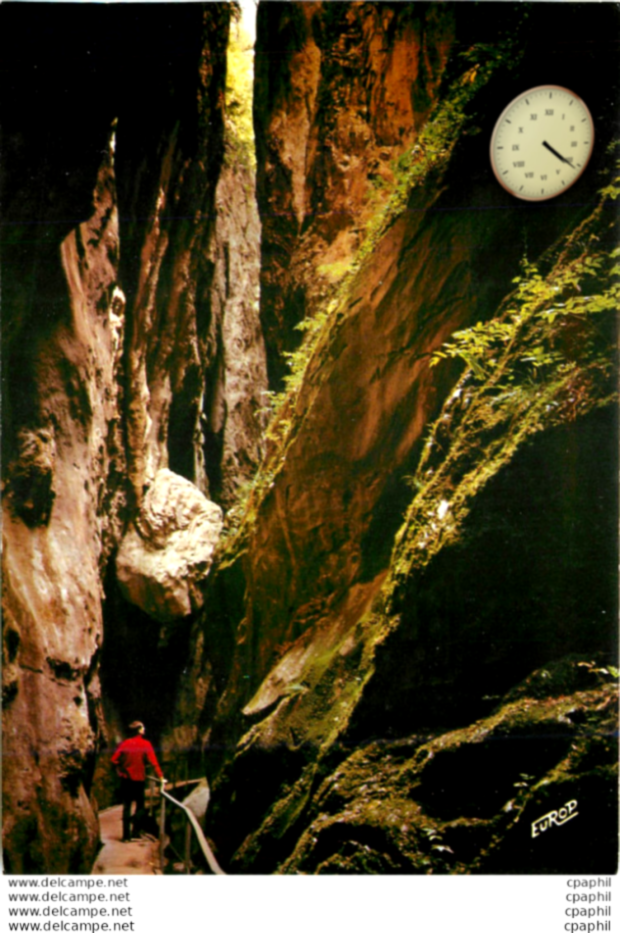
4:21
